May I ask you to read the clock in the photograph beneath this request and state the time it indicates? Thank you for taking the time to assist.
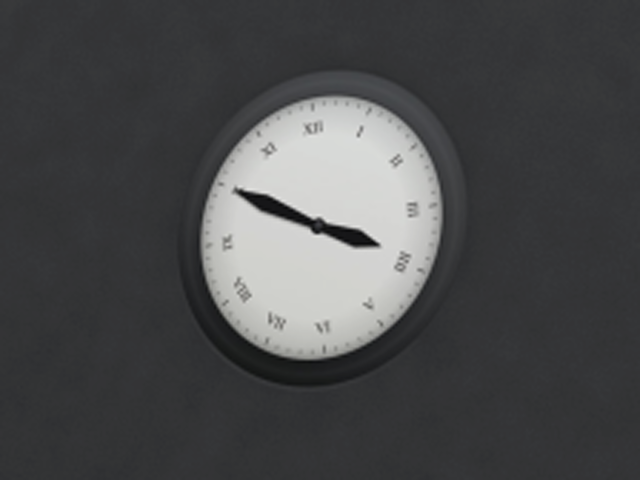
3:50
